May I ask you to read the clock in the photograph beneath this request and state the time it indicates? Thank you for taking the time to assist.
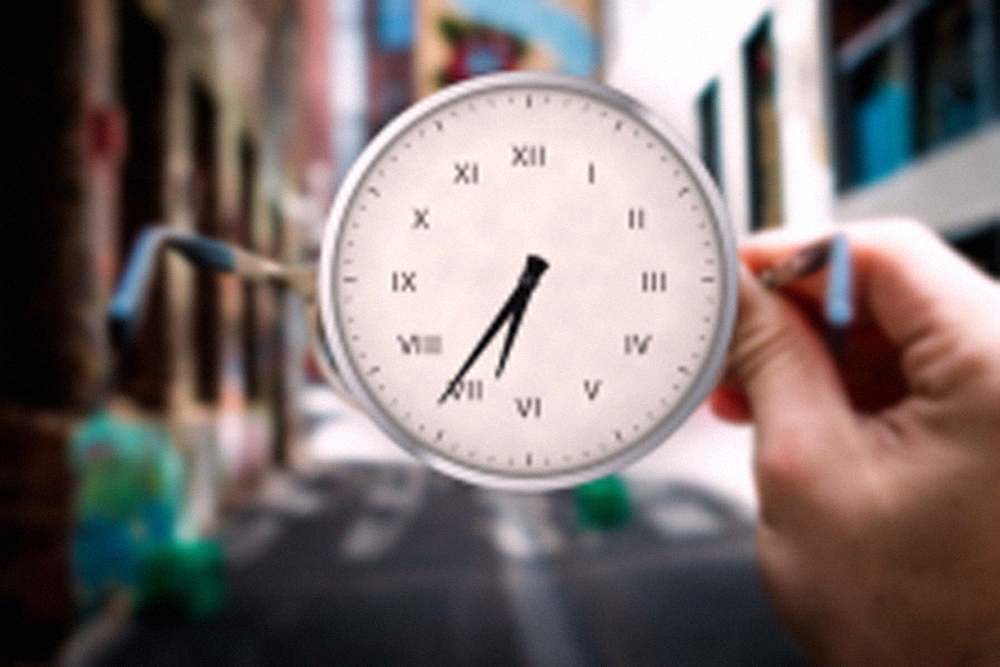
6:36
